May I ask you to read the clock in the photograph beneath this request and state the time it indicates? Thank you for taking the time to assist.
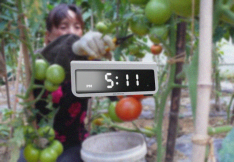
5:11
